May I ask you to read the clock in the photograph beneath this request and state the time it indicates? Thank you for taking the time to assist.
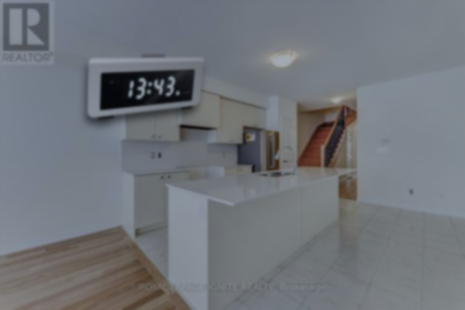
13:43
